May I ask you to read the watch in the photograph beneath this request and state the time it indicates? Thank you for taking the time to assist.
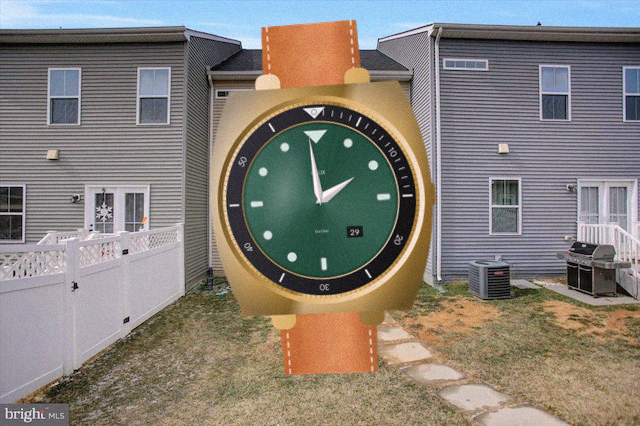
1:59
